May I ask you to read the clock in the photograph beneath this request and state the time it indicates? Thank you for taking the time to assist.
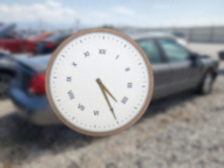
4:25
